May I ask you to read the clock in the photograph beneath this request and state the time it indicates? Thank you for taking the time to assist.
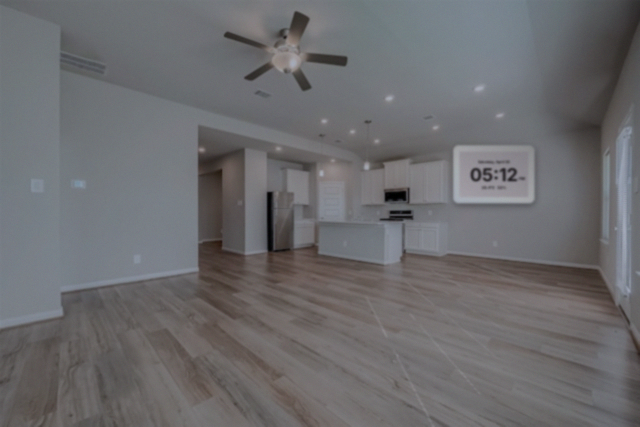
5:12
